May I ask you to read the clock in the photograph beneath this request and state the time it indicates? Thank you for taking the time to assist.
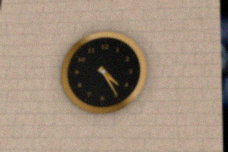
4:25
